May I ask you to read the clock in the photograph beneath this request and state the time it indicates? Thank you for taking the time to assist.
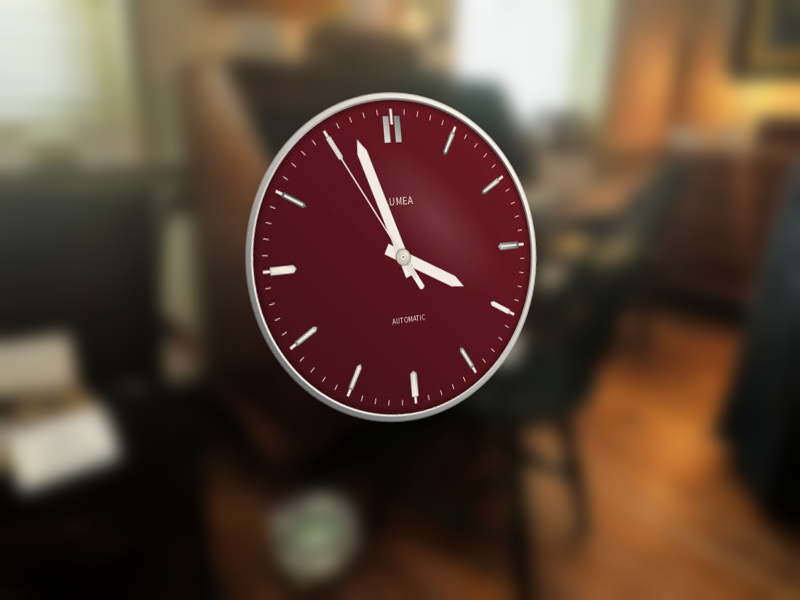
3:56:55
